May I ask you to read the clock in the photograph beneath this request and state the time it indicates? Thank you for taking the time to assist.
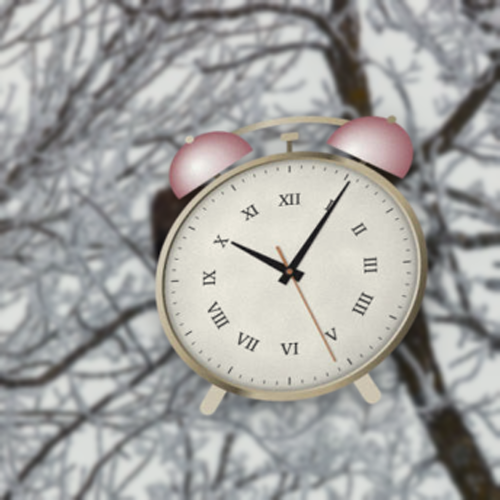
10:05:26
